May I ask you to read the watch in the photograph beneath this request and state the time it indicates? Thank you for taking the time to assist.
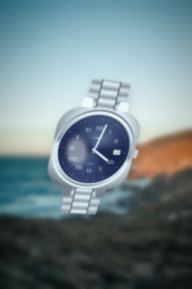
4:02
